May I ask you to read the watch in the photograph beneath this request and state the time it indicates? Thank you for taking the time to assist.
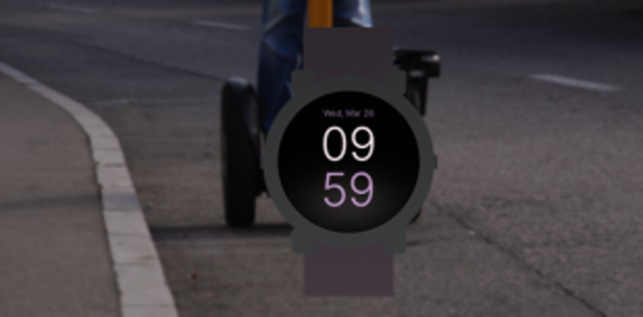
9:59
